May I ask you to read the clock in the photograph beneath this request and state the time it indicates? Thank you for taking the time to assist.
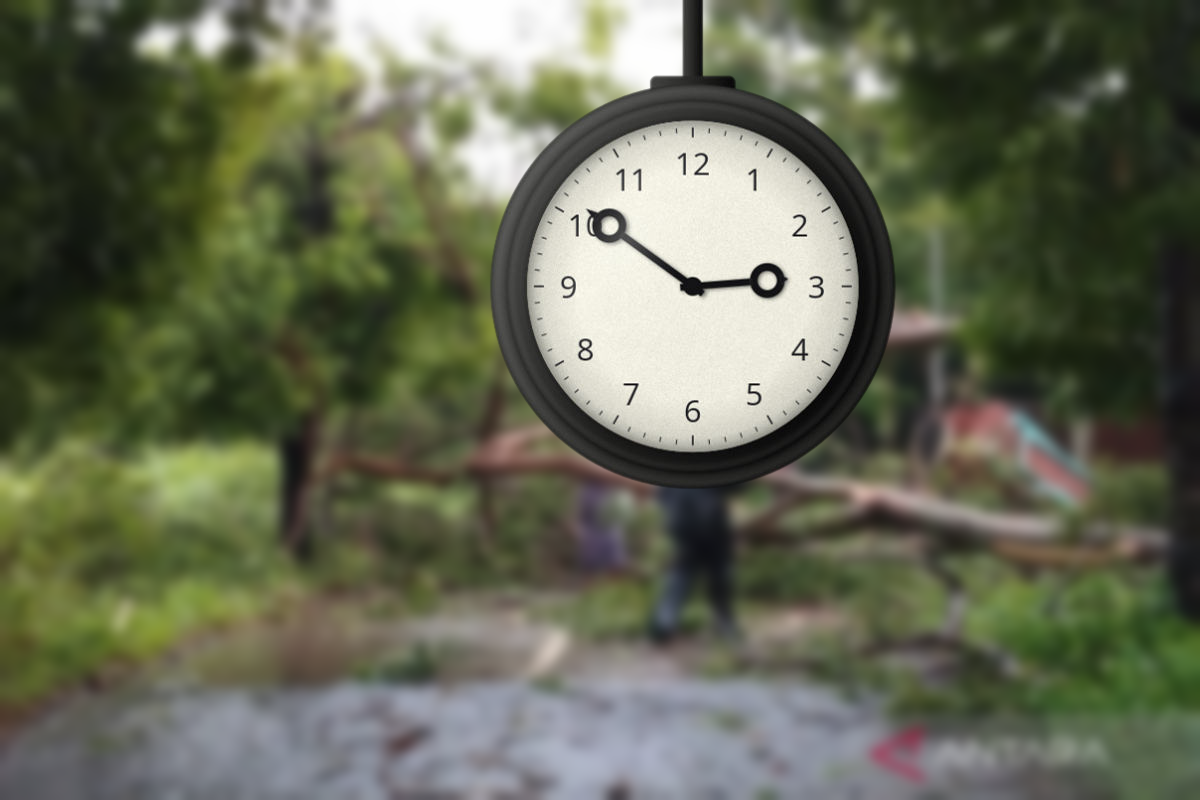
2:51
